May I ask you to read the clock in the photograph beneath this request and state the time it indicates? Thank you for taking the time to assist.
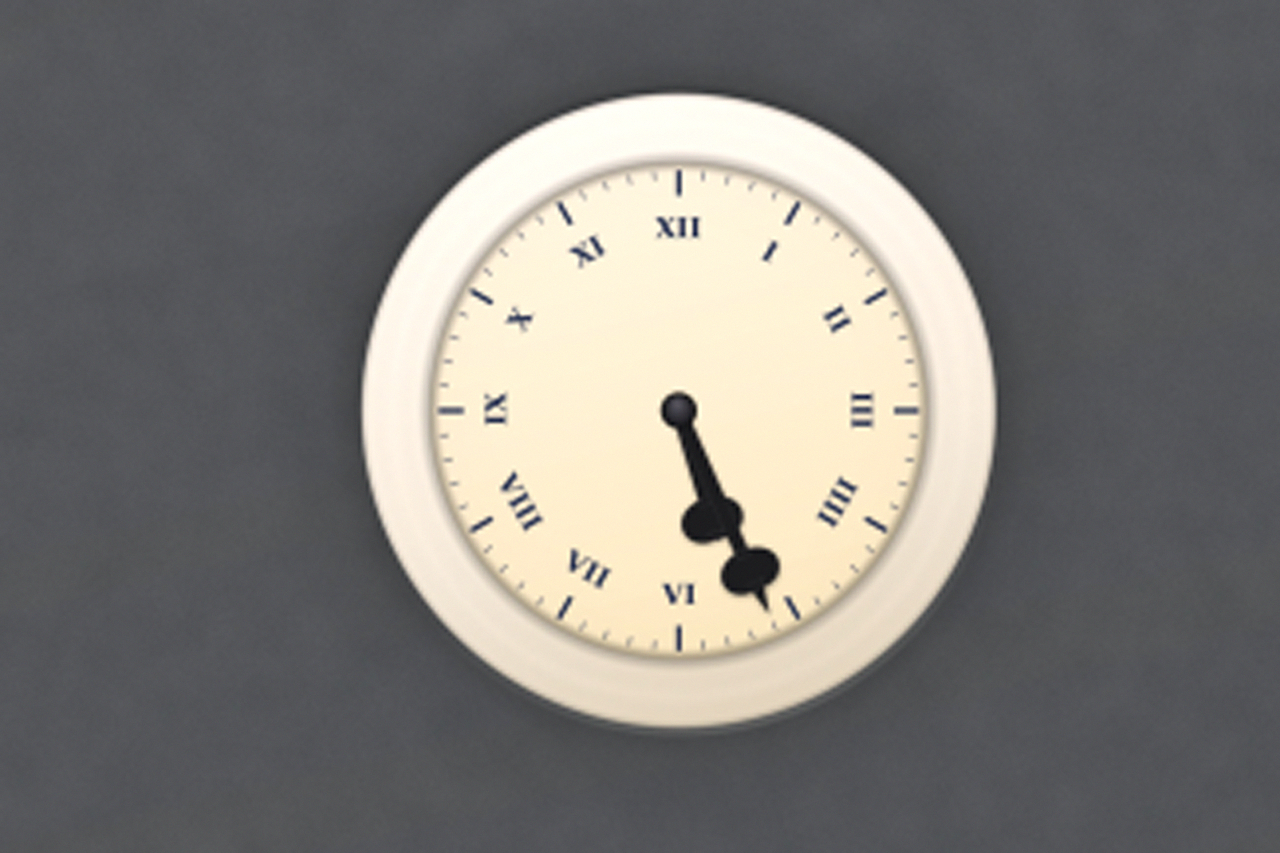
5:26
